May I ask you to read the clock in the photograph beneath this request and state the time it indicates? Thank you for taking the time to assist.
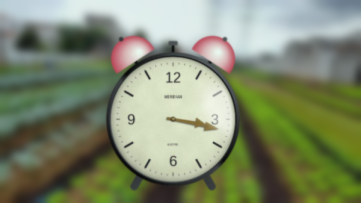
3:17
